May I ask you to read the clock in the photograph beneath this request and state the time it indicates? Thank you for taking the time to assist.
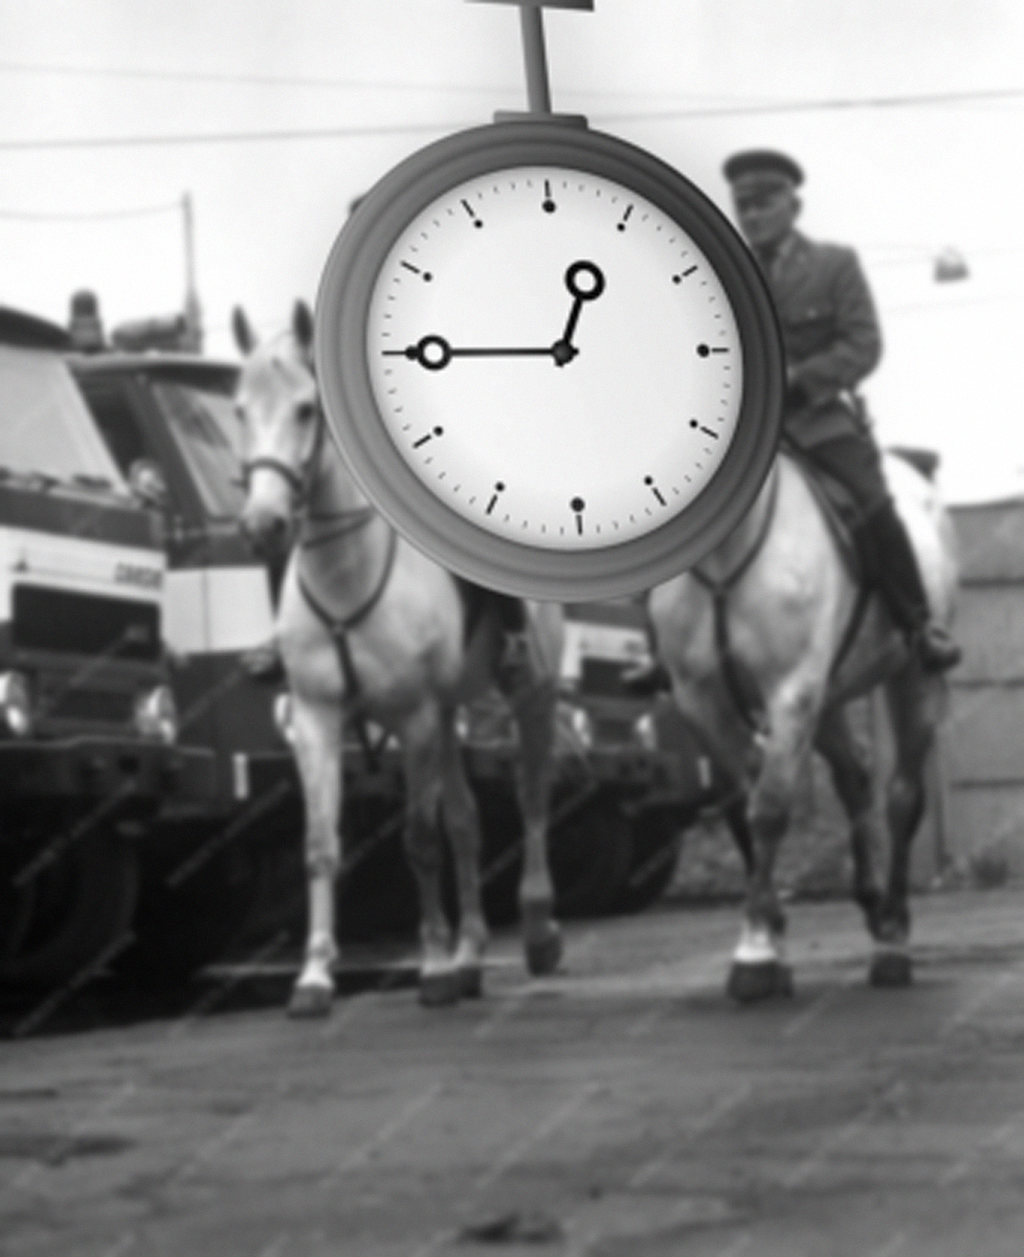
12:45
